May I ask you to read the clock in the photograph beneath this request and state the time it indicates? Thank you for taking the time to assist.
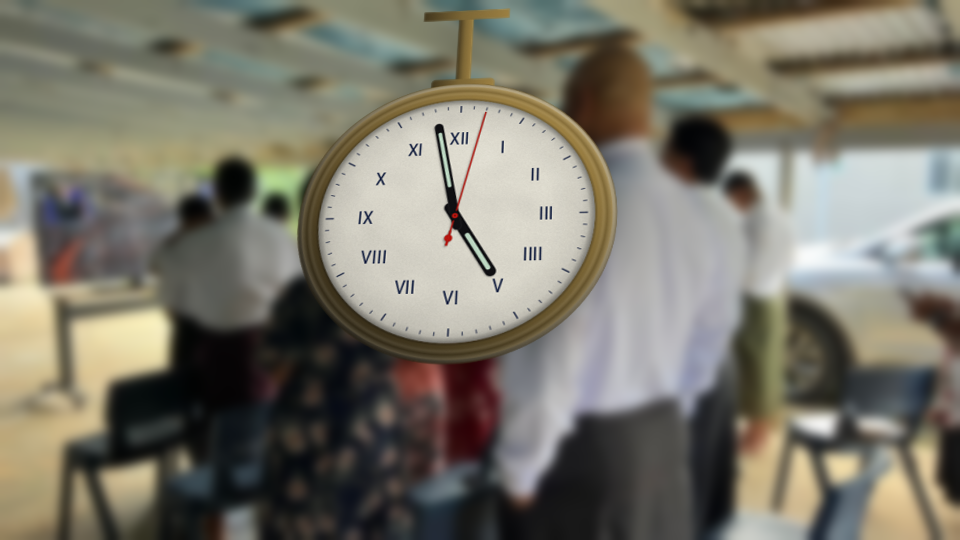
4:58:02
